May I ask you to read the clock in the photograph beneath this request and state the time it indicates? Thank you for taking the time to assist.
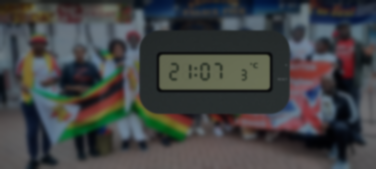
21:07
